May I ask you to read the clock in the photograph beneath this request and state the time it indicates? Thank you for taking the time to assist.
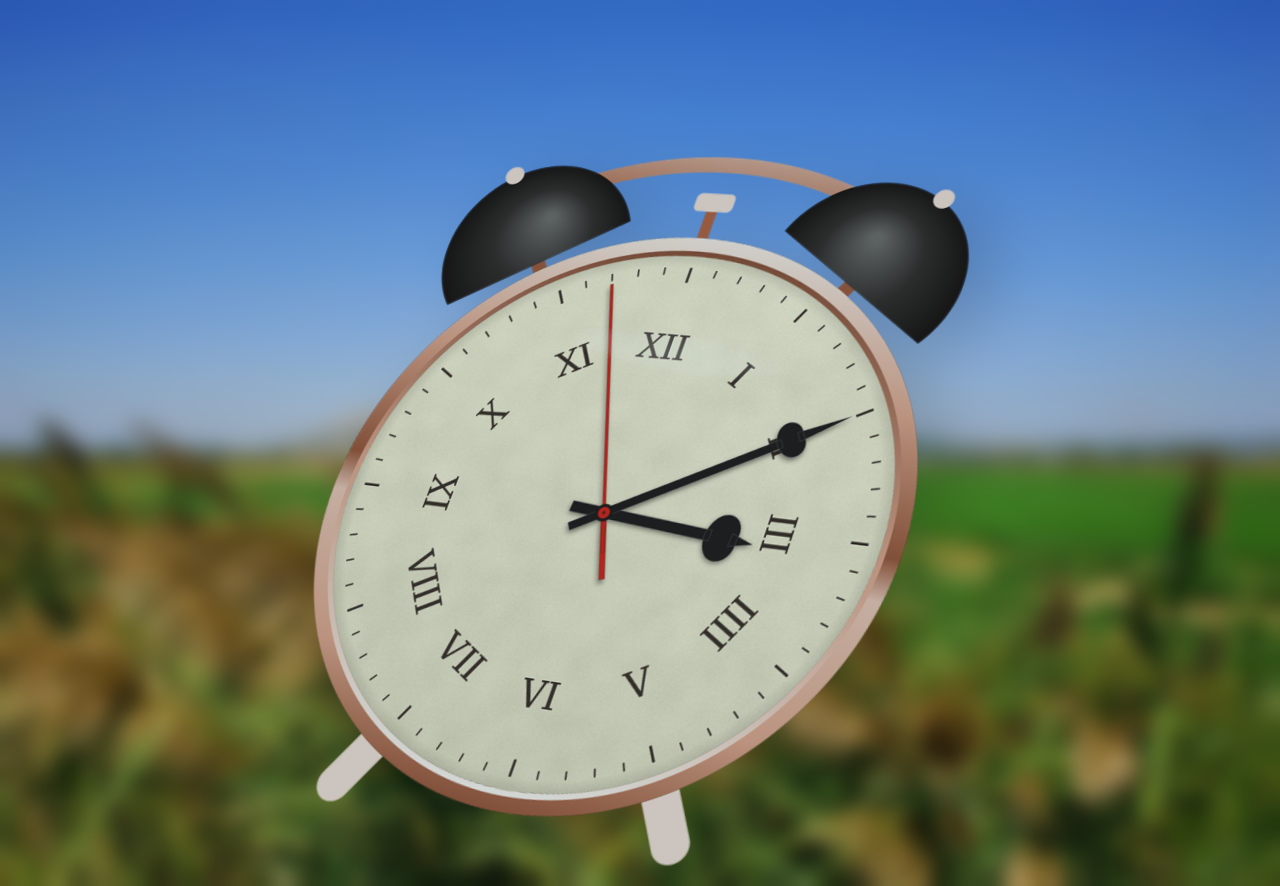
3:09:57
